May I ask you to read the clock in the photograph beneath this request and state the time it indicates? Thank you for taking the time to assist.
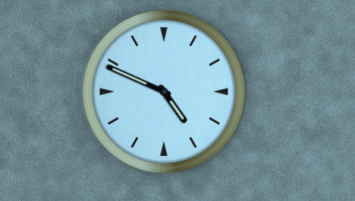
4:49
